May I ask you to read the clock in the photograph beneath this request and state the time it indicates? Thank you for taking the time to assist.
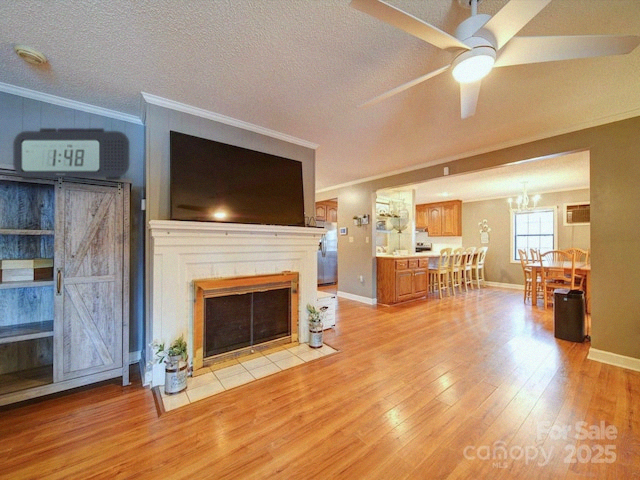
1:48
